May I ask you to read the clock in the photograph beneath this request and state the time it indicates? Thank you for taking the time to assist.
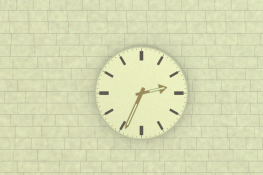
2:34
